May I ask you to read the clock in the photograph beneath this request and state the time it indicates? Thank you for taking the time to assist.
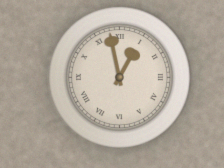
12:58
